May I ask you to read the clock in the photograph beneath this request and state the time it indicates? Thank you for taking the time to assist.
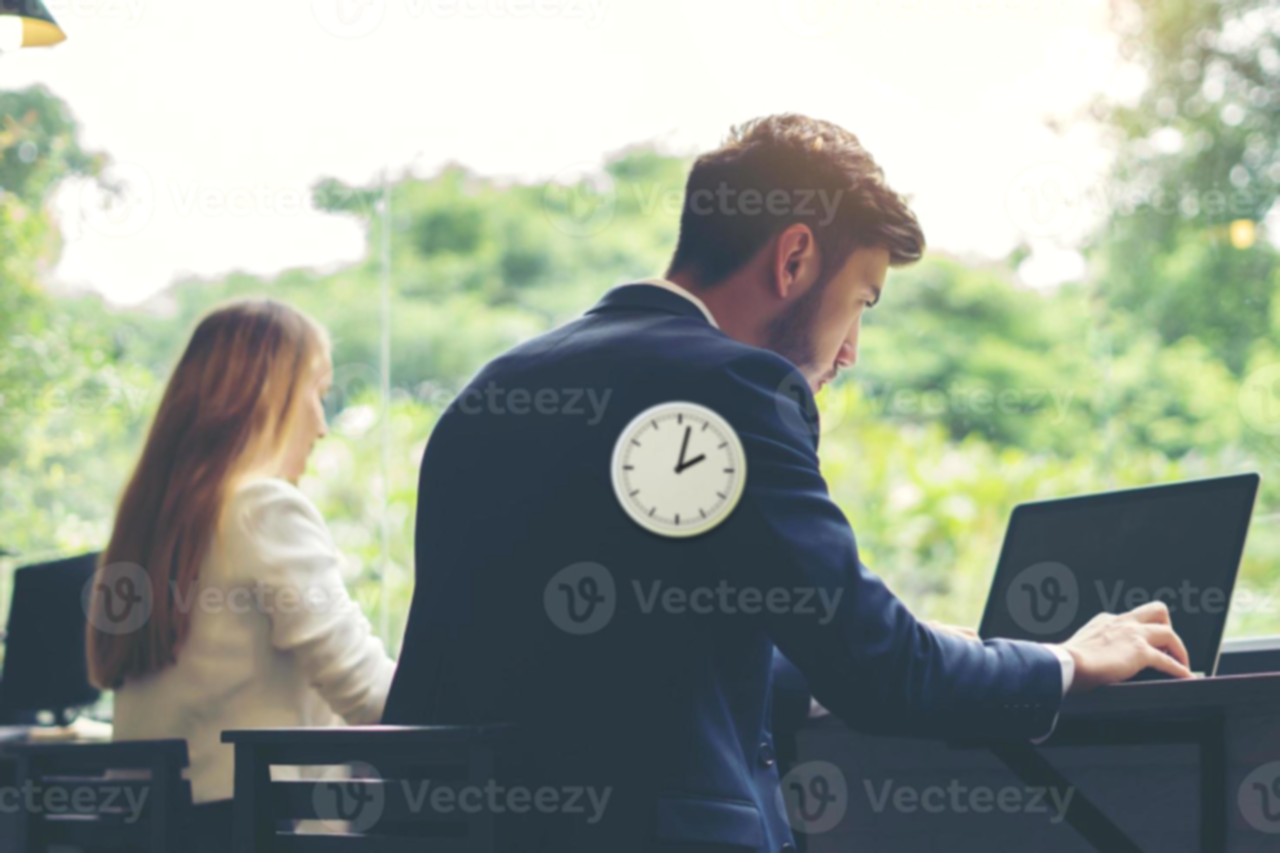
2:02
